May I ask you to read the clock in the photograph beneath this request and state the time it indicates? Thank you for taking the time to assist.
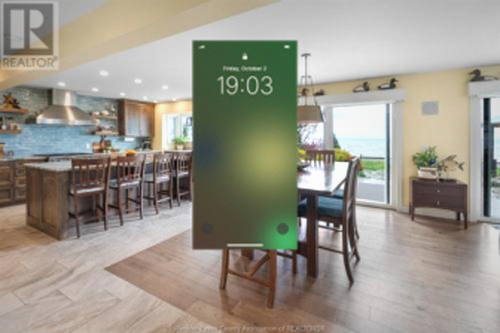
19:03
